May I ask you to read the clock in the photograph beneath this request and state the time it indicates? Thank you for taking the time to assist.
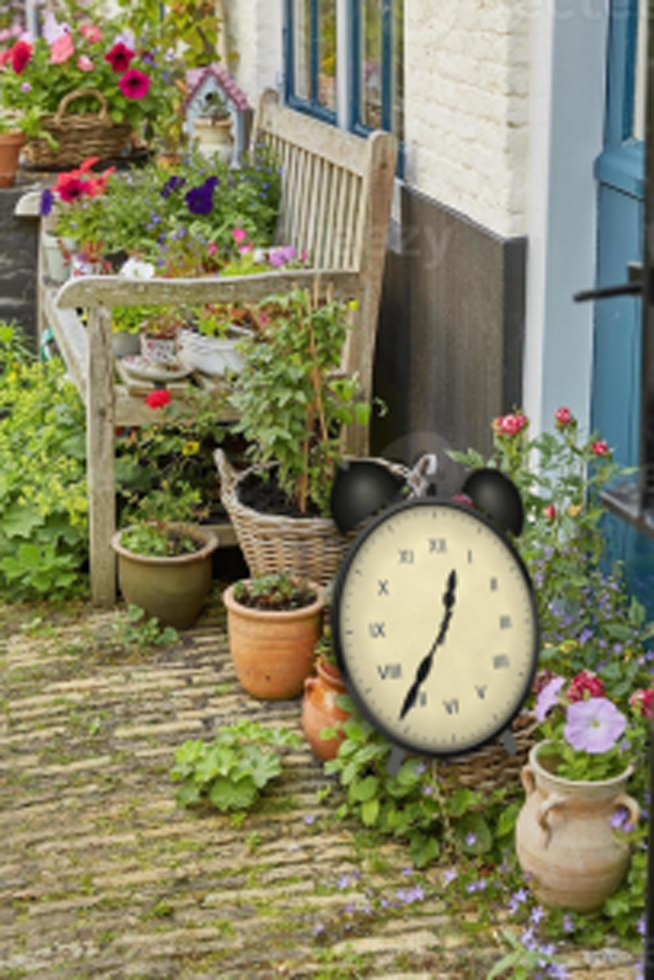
12:36
